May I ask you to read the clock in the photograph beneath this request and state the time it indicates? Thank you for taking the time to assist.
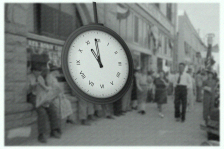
10:59
